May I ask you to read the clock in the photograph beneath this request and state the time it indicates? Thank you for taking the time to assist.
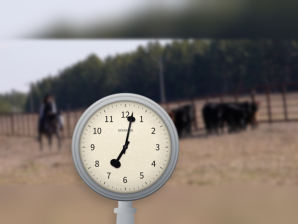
7:02
